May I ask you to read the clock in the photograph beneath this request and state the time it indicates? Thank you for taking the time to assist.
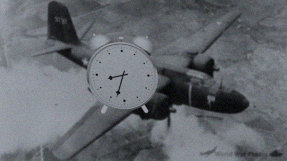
8:33
